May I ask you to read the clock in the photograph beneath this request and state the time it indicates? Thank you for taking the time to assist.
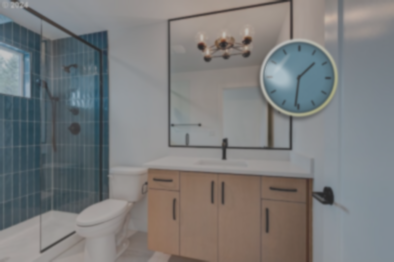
1:31
